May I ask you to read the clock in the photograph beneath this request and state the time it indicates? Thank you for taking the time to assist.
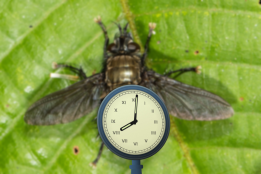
8:01
